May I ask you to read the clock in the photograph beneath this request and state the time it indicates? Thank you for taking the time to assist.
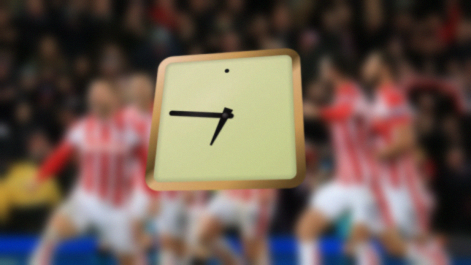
6:46
